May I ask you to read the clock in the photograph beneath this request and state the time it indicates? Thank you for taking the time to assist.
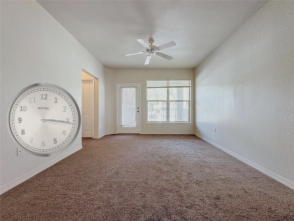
3:16
